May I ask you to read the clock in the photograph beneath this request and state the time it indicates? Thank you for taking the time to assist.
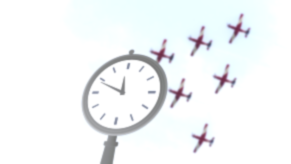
11:49
